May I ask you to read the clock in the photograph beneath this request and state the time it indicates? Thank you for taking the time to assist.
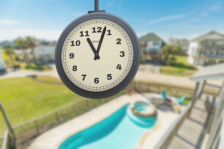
11:03
